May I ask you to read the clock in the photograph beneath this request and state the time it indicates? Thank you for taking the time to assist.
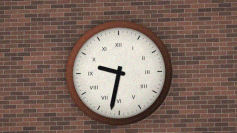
9:32
